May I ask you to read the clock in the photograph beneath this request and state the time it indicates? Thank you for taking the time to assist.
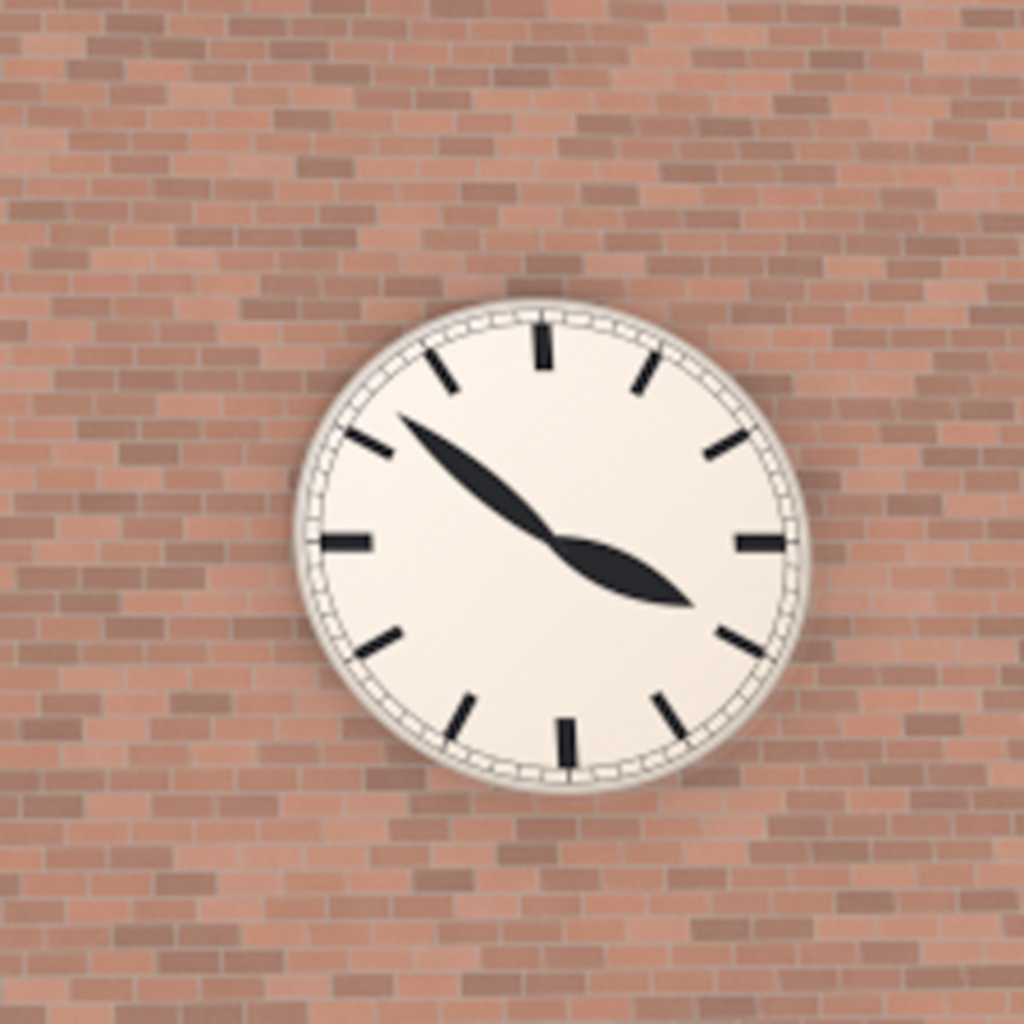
3:52
